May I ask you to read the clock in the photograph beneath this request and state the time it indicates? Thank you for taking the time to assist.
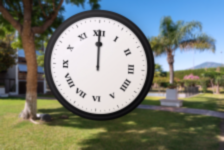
12:00
